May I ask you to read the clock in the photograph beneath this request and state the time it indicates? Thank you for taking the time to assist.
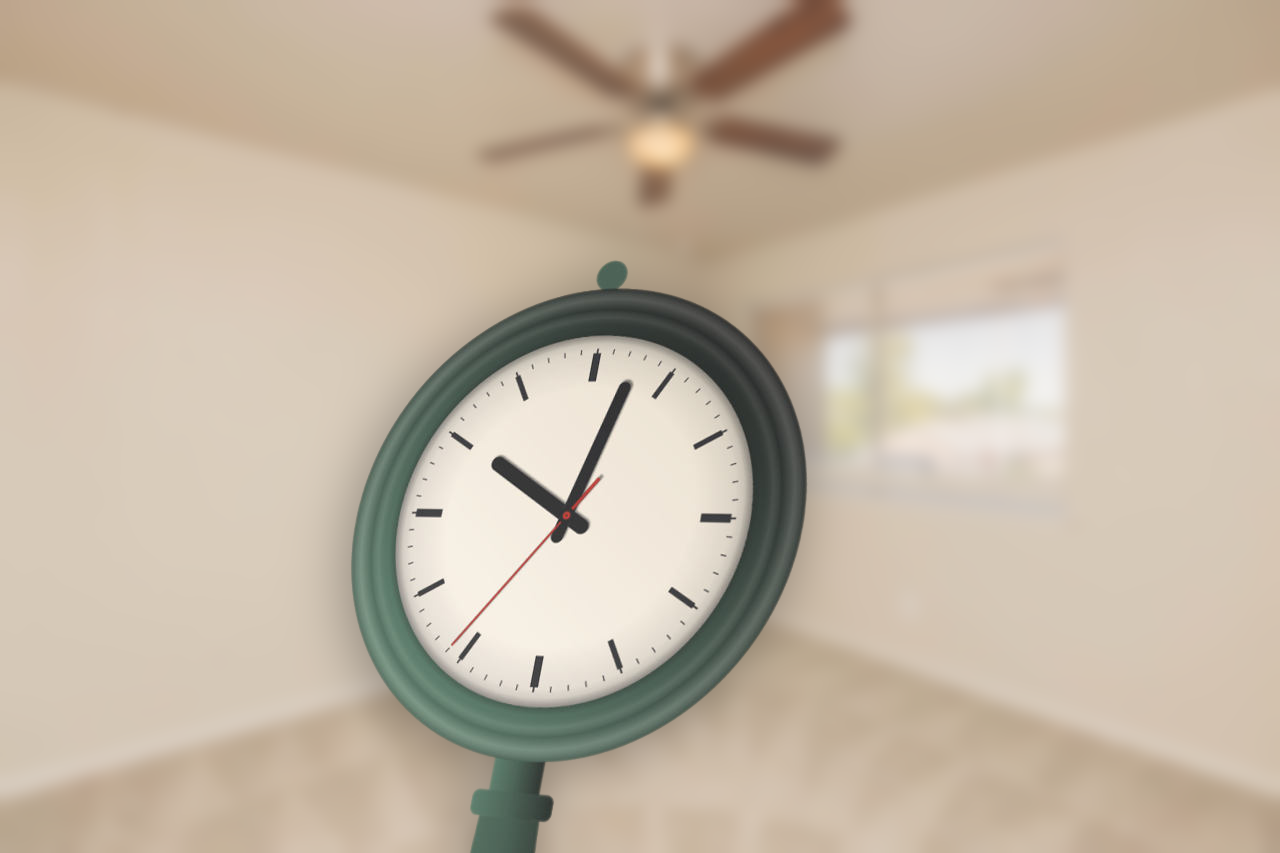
10:02:36
